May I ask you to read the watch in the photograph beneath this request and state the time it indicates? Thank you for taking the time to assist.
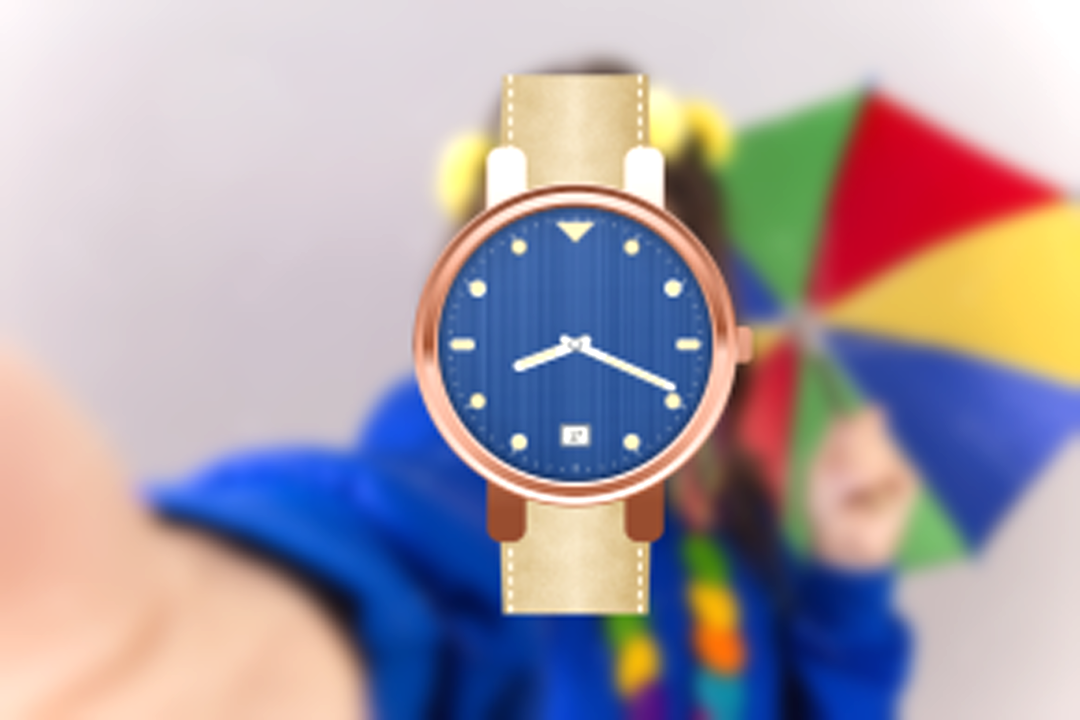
8:19
